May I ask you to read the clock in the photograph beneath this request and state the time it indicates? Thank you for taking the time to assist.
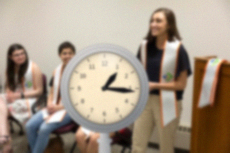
1:16
